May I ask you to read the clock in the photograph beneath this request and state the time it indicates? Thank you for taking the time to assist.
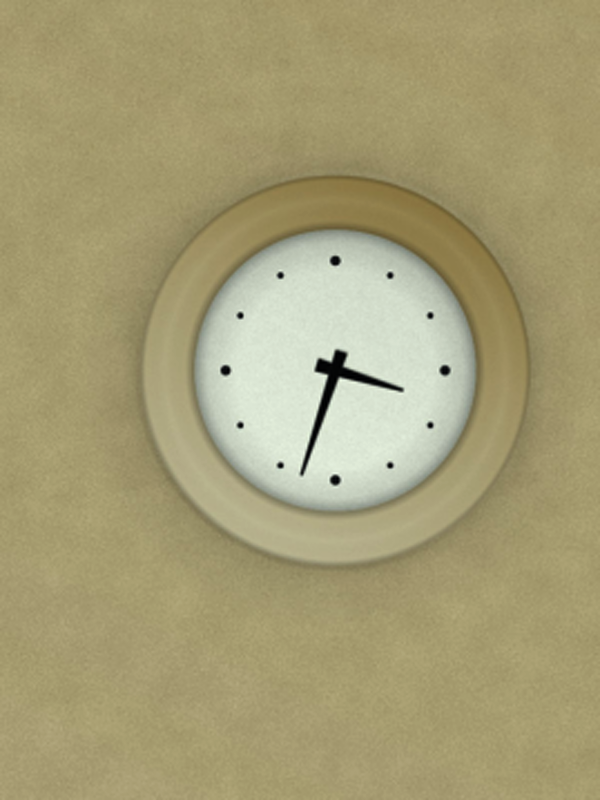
3:33
